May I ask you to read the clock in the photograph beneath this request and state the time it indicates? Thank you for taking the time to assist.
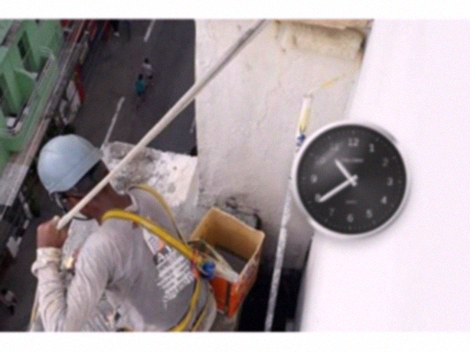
10:39
